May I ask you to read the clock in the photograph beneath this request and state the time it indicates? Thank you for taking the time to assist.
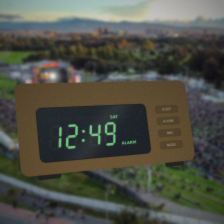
12:49
